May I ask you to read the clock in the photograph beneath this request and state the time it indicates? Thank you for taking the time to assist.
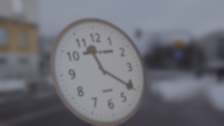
11:21
